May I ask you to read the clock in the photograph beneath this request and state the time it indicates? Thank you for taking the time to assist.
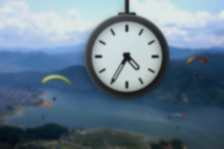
4:35
